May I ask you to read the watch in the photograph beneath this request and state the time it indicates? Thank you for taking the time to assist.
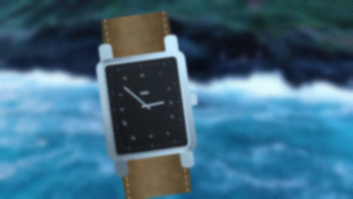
2:53
